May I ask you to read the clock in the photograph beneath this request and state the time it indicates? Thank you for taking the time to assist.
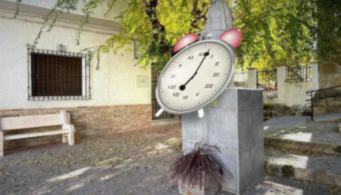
7:02
